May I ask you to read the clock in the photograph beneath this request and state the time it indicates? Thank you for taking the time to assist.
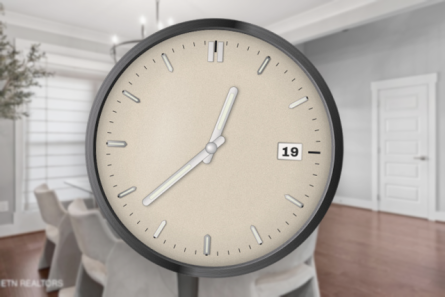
12:38
